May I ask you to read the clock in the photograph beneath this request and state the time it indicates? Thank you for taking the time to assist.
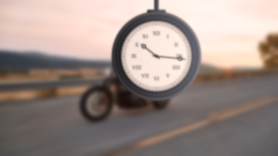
10:16
